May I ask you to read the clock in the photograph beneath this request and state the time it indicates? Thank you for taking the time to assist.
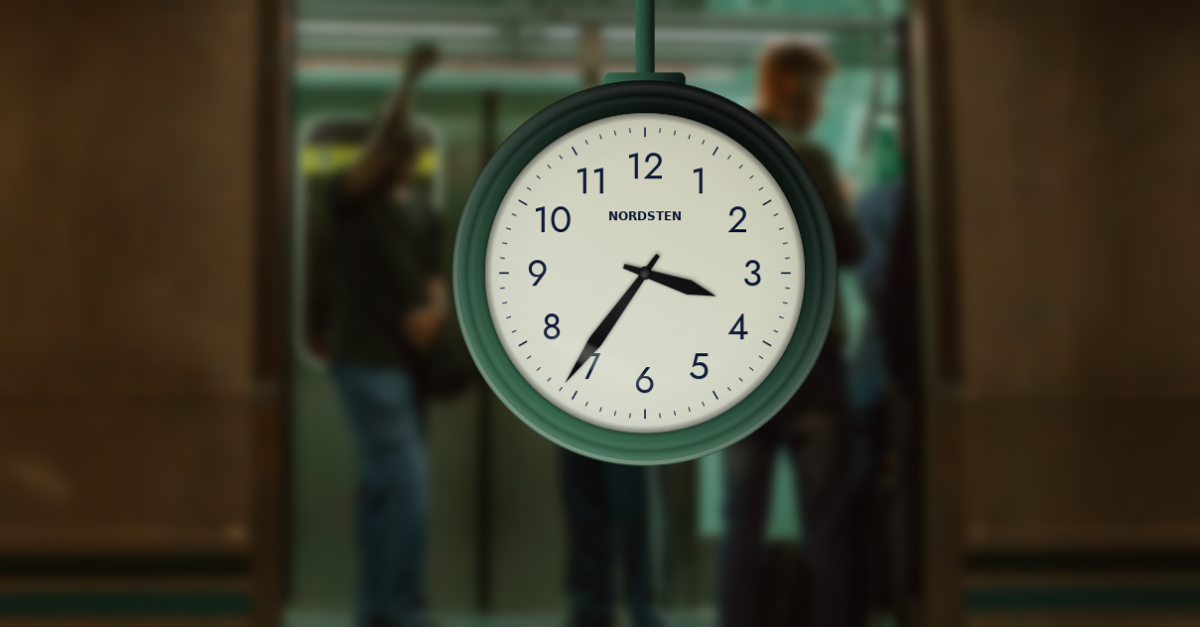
3:36
